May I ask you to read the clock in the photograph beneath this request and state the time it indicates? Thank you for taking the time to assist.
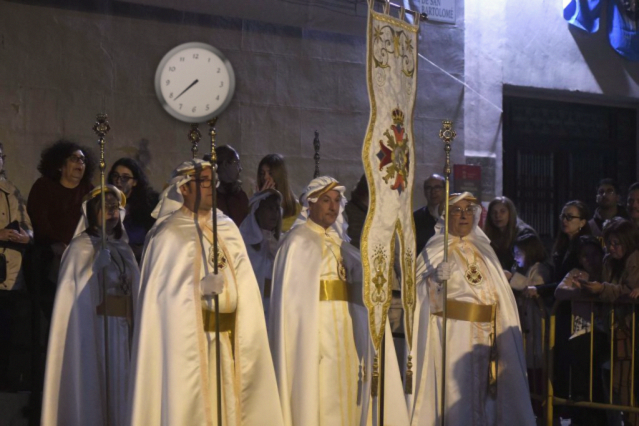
7:38
